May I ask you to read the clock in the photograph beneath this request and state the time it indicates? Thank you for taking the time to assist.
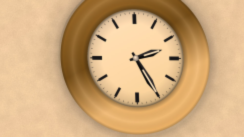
2:25
